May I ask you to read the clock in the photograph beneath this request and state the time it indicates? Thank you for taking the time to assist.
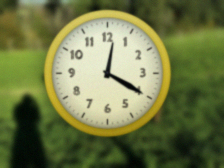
12:20
